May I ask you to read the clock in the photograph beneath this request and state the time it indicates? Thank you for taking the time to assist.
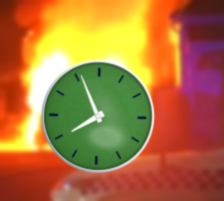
7:56
